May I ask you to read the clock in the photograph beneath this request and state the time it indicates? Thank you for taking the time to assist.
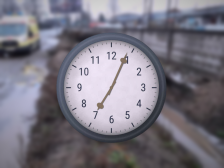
7:04
